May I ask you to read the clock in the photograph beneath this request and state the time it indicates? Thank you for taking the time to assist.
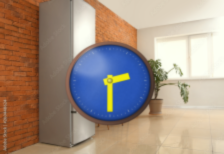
2:30
